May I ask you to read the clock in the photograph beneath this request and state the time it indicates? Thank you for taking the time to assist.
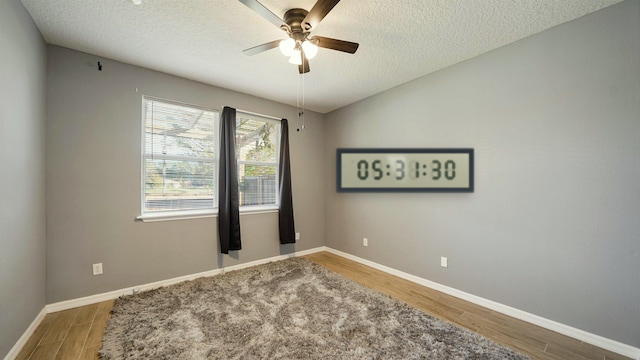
5:31:30
